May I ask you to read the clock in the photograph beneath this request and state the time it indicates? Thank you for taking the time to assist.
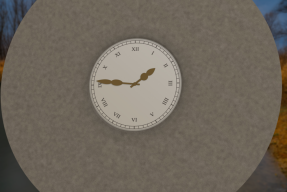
1:46
